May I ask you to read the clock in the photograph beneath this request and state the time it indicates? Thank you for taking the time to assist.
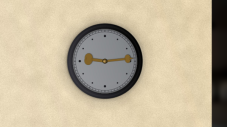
9:14
